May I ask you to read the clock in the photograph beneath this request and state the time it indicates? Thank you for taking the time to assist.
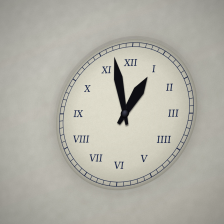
12:57
